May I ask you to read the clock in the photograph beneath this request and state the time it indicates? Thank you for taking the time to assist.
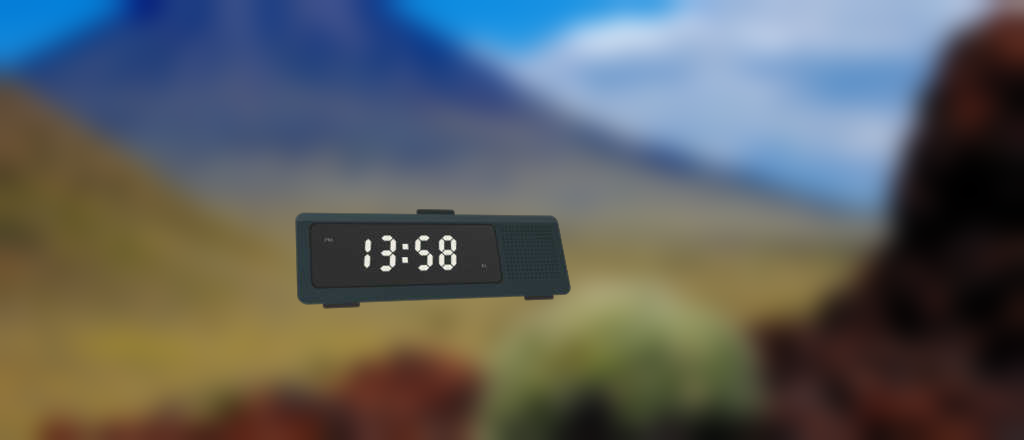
13:58
